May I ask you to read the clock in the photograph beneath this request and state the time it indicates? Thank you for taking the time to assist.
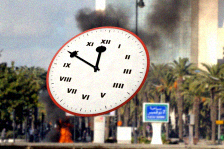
11:49
